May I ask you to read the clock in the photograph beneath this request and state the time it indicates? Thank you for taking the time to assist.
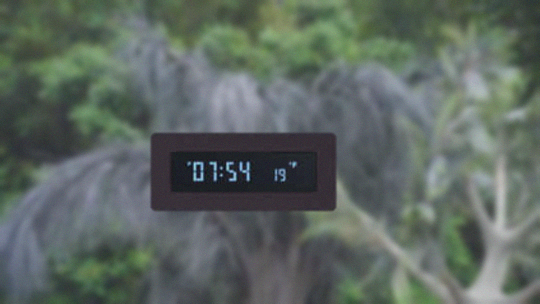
7:54
